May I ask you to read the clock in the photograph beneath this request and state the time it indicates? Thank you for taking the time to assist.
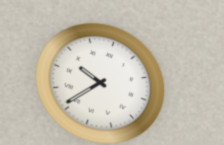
9:36
